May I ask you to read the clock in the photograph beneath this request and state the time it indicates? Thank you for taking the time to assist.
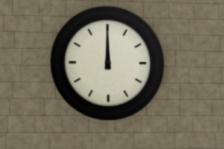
12:00
